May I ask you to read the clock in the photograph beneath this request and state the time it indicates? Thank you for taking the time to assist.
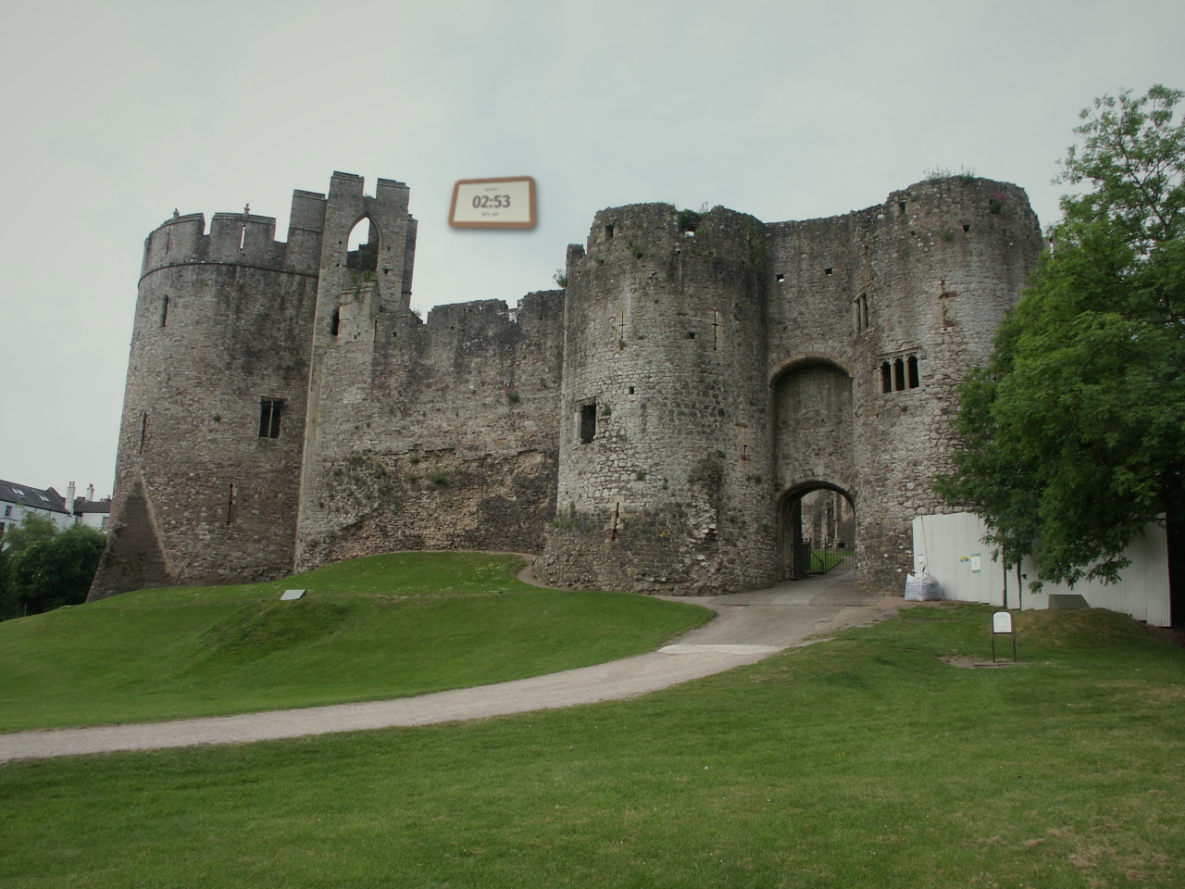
2:53
